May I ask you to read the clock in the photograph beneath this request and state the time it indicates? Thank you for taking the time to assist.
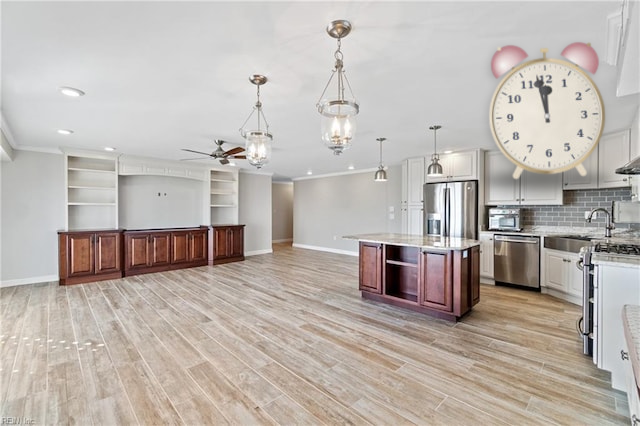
11:58
